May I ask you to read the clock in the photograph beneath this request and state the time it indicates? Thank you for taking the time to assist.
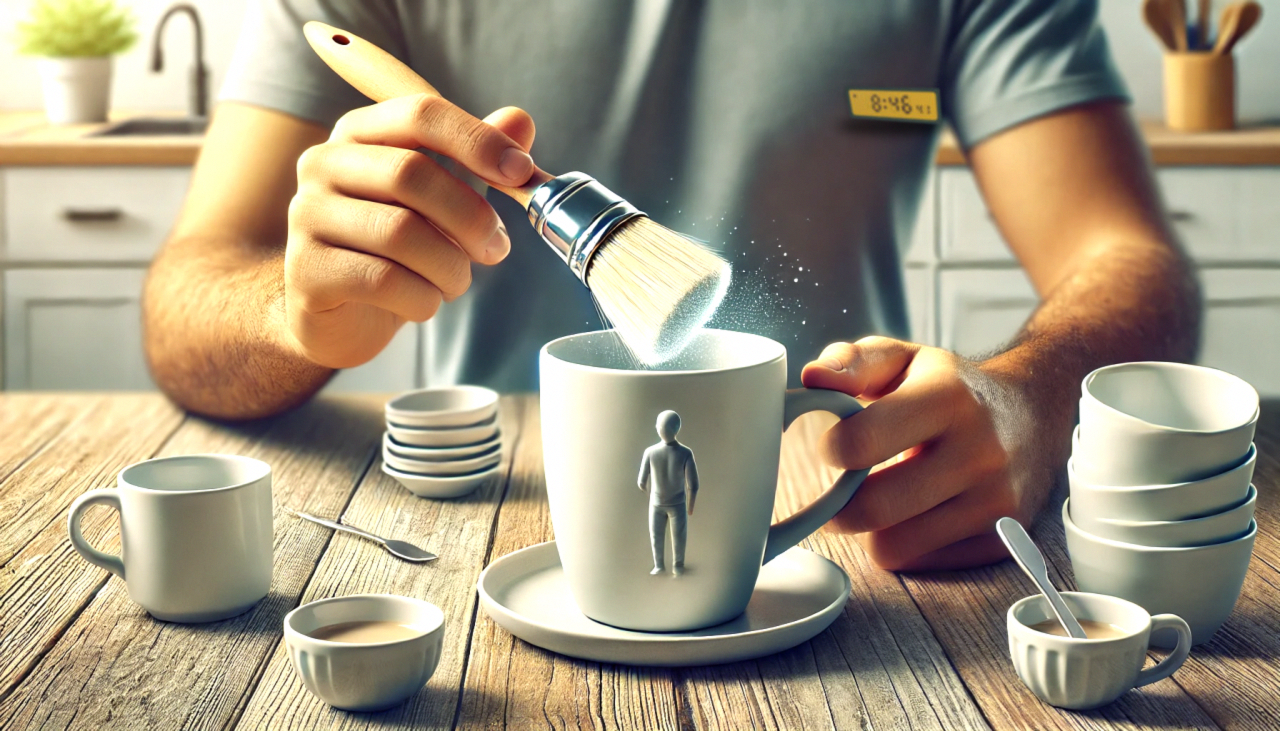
8:46
